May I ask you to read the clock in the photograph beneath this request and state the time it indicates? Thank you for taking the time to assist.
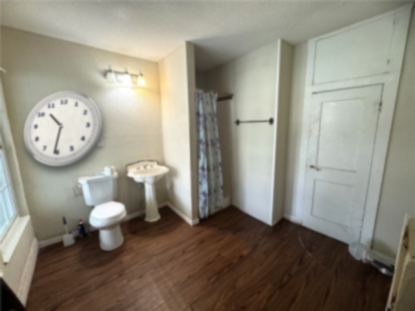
10:31
